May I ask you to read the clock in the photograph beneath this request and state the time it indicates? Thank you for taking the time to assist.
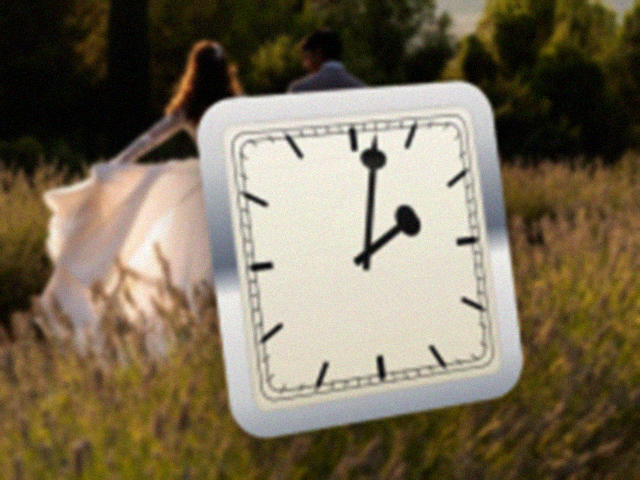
2:02
